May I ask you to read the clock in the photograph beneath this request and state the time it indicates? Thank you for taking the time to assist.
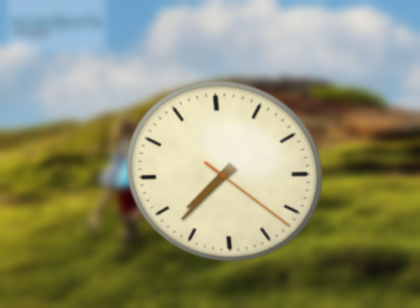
7:37:22
